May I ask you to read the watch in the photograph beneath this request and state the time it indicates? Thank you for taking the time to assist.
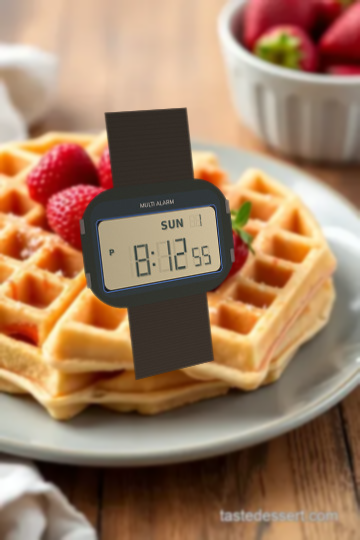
8:12:55
